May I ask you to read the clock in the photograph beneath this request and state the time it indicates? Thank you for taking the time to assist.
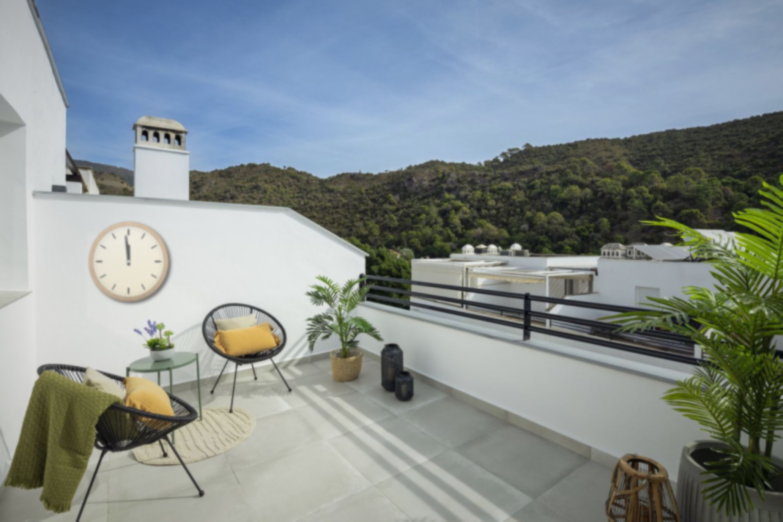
11:59
